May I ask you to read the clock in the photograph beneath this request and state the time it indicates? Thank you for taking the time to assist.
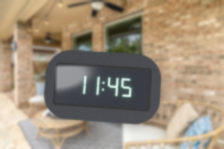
11:45
